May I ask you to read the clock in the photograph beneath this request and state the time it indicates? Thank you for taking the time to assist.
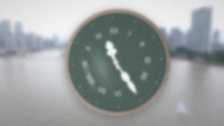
11:25
